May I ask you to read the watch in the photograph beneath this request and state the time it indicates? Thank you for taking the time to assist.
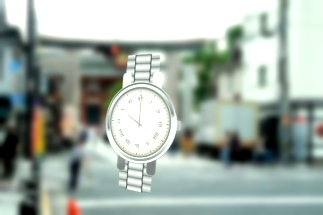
10:00
